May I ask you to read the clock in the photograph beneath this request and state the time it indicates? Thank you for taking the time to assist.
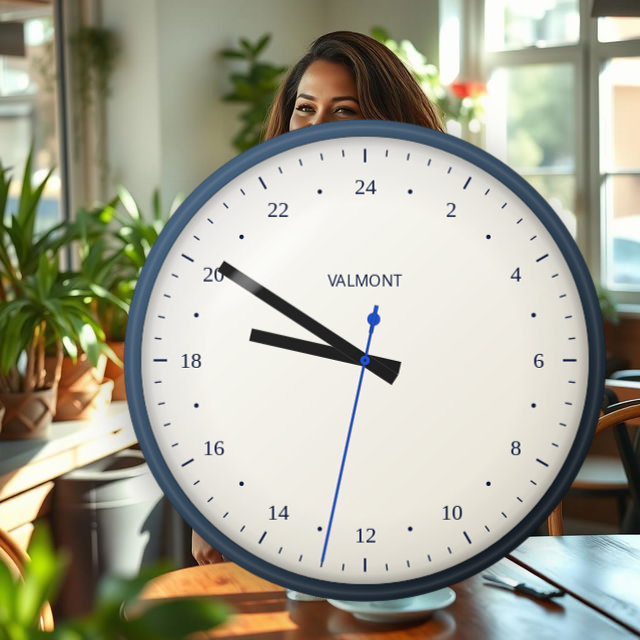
18:50:32
